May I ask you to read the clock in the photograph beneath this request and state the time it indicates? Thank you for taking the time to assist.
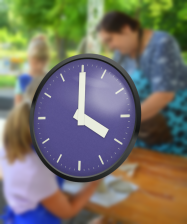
4:00
